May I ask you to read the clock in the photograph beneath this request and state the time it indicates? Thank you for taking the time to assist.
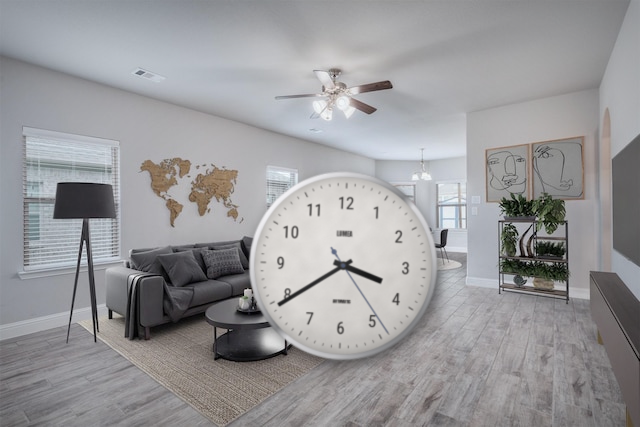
3:39:24
